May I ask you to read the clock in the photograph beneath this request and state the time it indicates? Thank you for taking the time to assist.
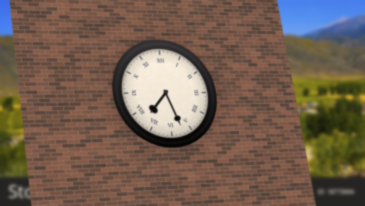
7:27
